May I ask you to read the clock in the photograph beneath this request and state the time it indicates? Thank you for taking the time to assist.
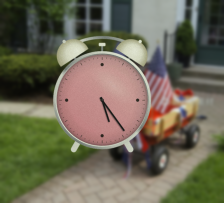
5:24
